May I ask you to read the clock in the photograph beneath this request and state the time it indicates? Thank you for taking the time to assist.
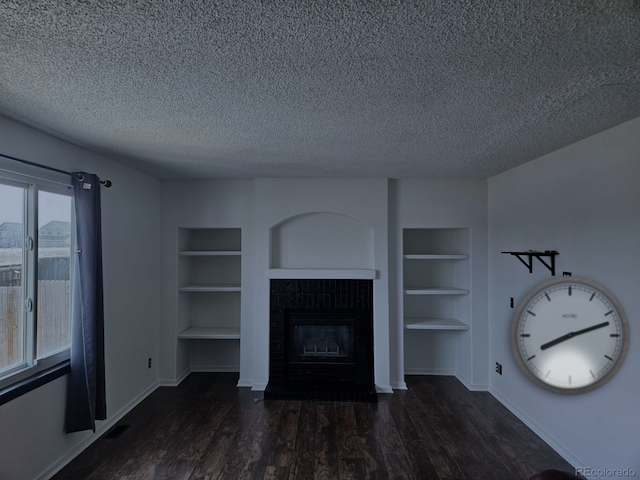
8:12
